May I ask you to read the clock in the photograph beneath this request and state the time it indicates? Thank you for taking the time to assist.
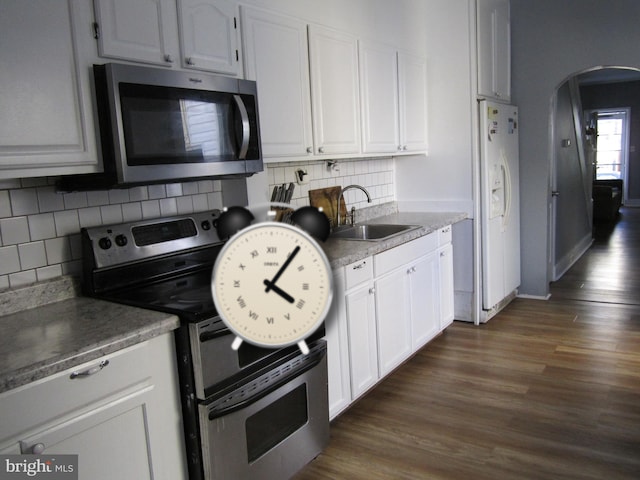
4:06
